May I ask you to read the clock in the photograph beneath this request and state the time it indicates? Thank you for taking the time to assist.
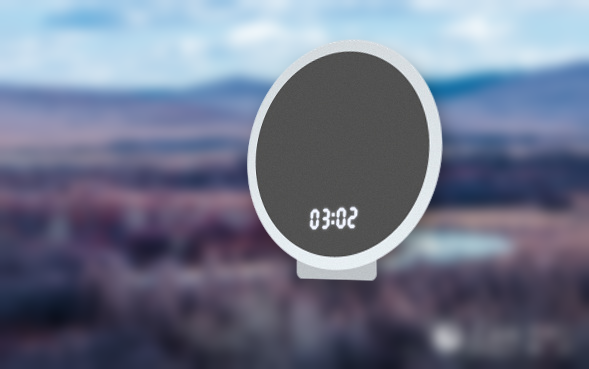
3:02
